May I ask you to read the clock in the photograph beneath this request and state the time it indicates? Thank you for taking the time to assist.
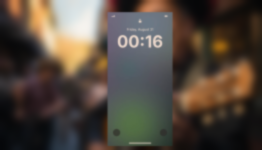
0:16
